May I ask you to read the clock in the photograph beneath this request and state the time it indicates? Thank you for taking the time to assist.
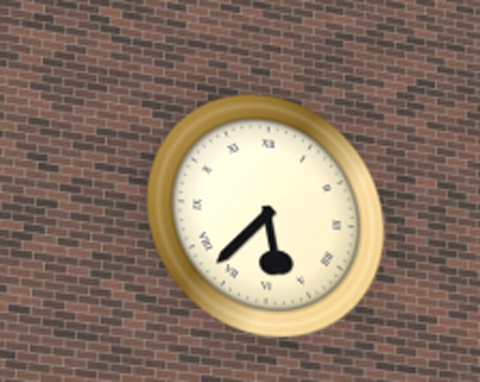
5:37
